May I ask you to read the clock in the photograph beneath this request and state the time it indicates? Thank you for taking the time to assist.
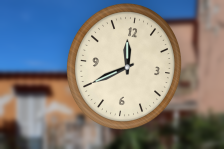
11:40
